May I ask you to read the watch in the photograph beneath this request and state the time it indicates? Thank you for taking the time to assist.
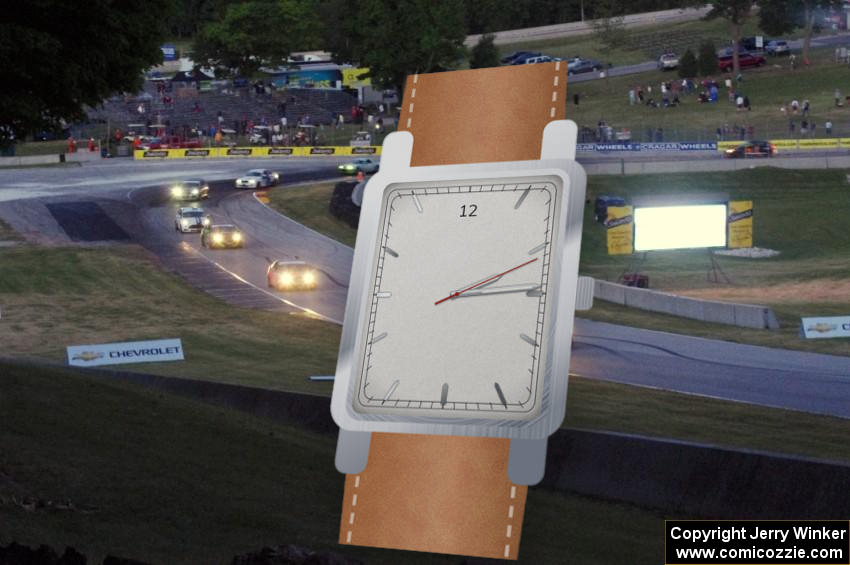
2:14:11
